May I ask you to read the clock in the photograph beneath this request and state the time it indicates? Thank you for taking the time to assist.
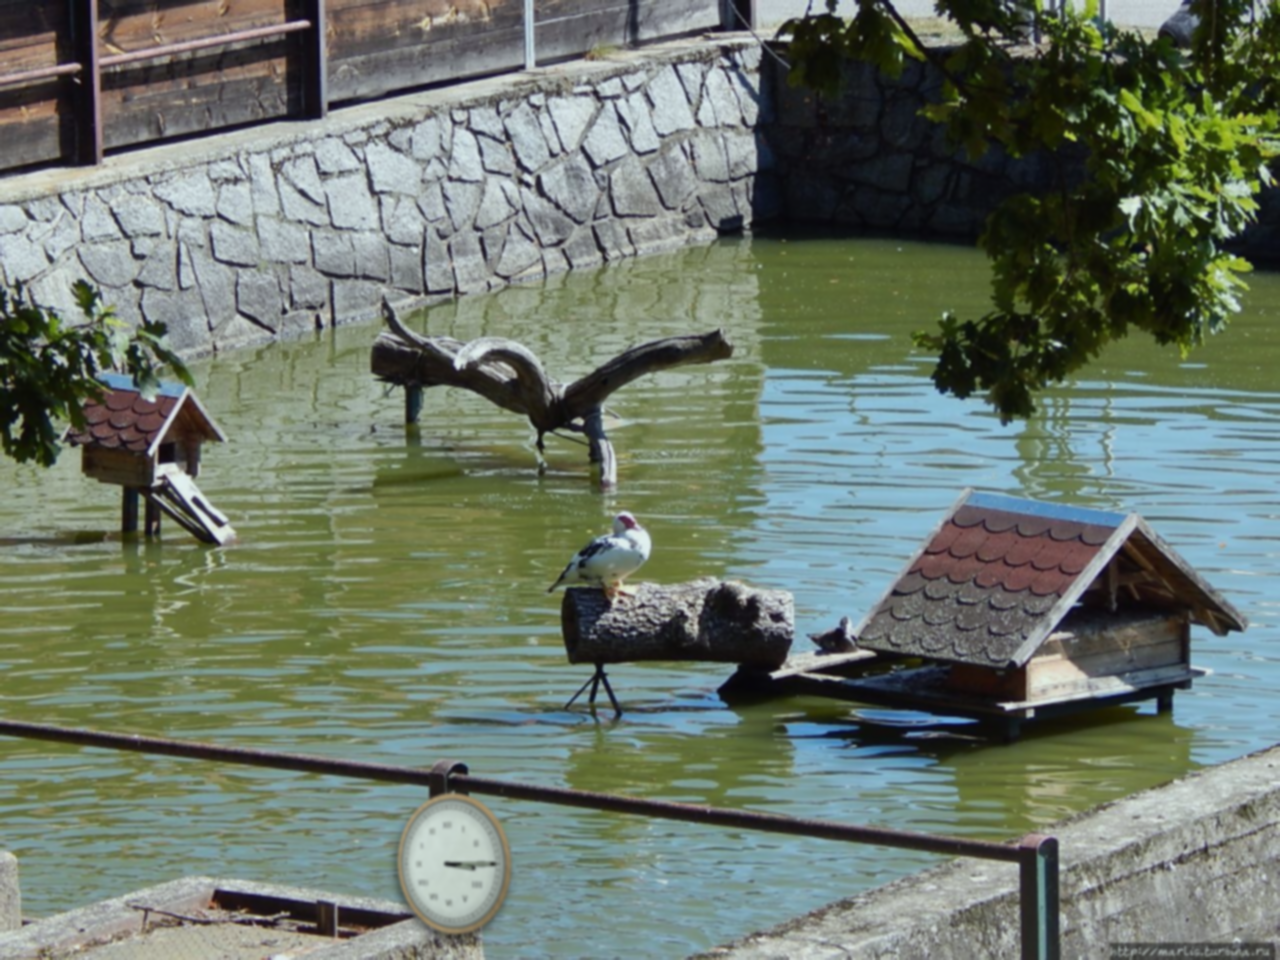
3:15
